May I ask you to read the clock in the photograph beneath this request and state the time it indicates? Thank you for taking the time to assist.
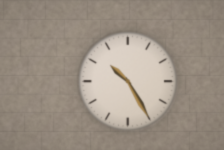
10:25
